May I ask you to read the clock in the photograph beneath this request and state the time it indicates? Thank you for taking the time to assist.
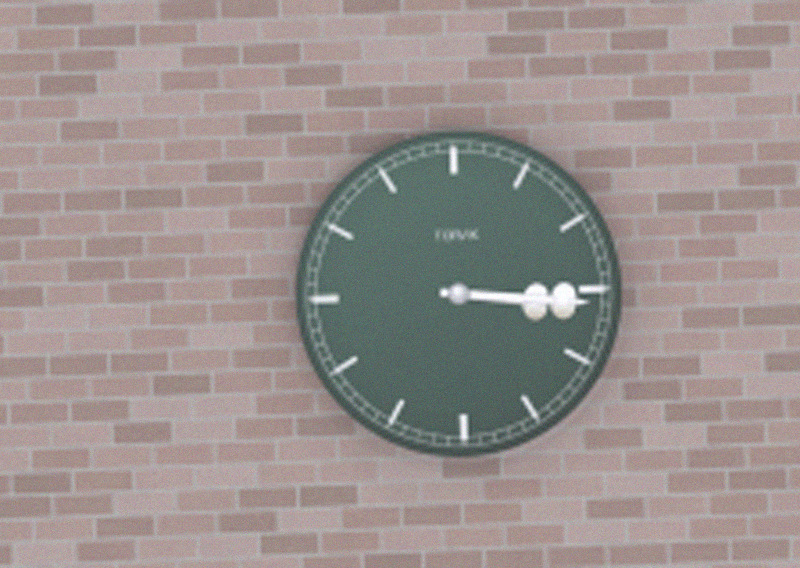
3:16
